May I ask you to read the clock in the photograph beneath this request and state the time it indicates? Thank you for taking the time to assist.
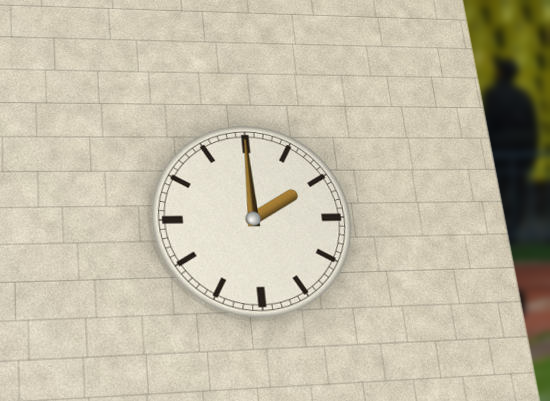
2:00
